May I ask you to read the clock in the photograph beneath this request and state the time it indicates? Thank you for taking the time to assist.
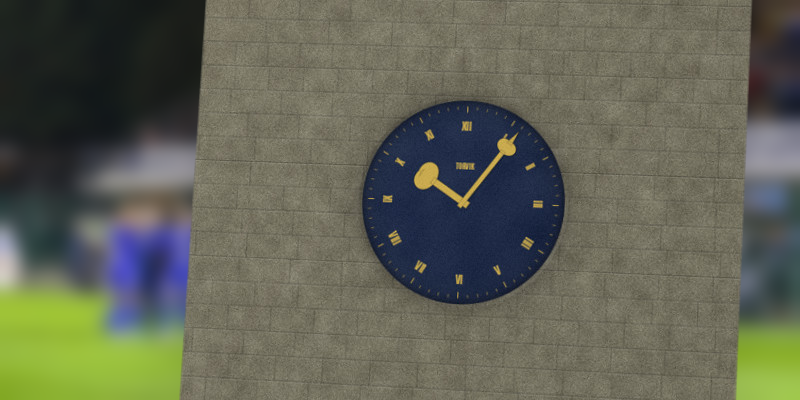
10:06
